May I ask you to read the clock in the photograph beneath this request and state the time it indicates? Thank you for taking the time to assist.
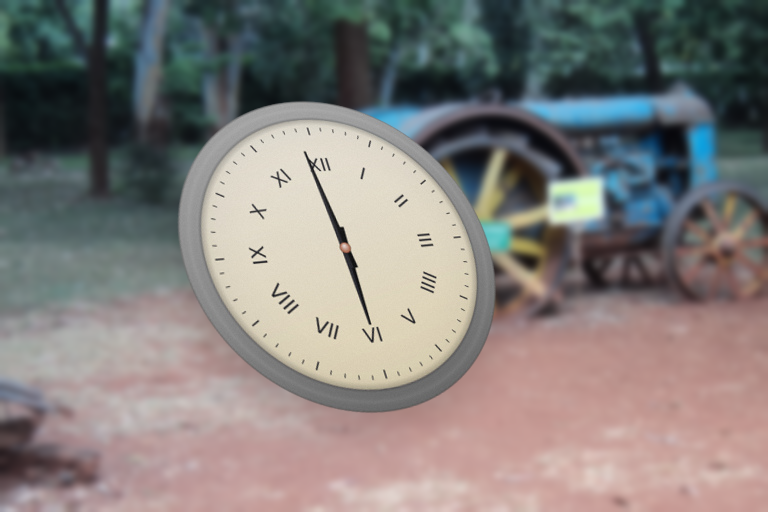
5:59
